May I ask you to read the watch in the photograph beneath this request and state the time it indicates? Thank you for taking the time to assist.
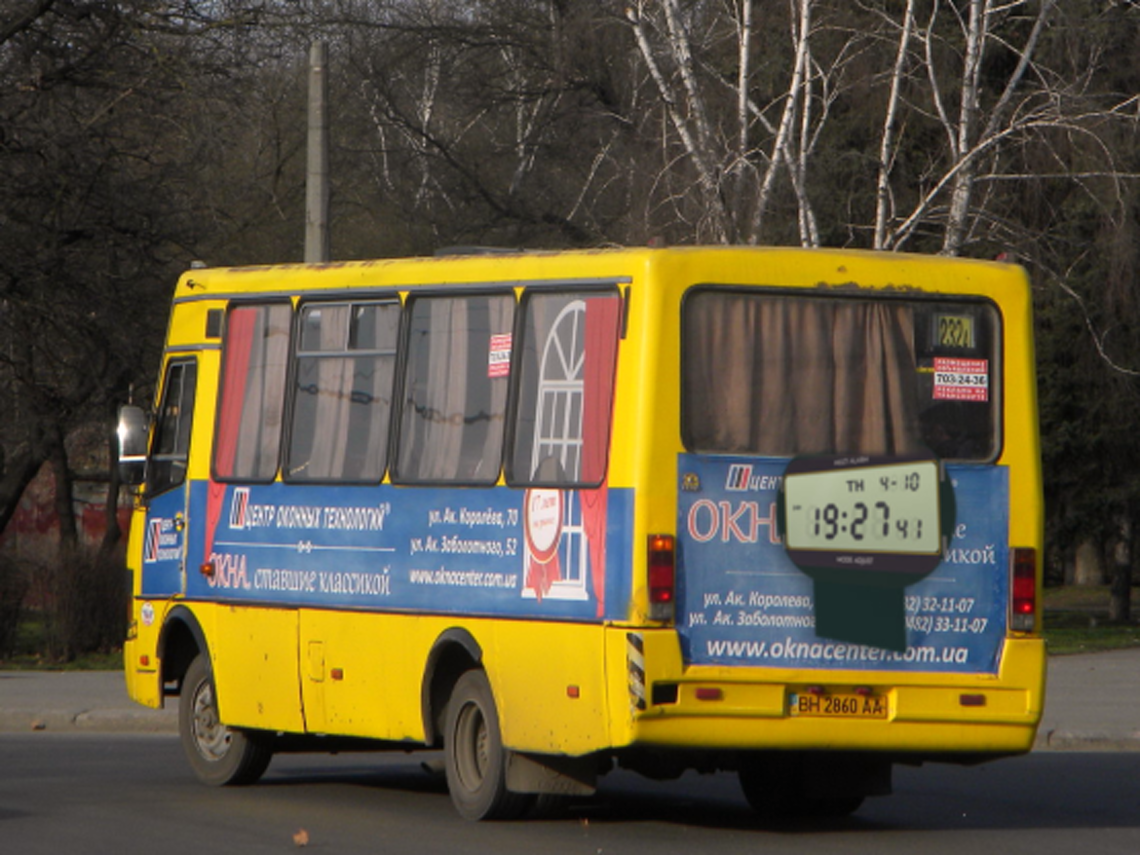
19:27:41
